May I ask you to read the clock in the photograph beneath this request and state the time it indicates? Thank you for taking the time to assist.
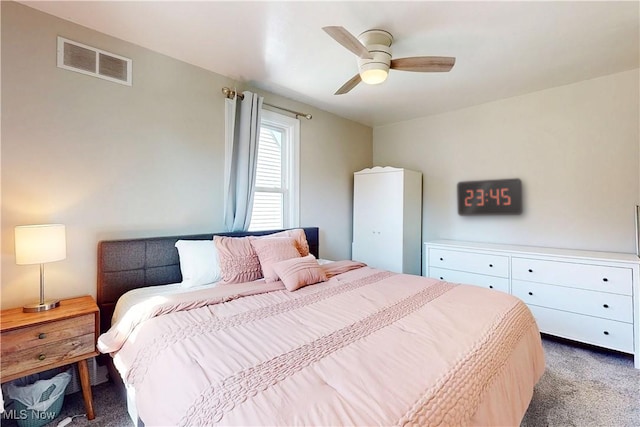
23:45
